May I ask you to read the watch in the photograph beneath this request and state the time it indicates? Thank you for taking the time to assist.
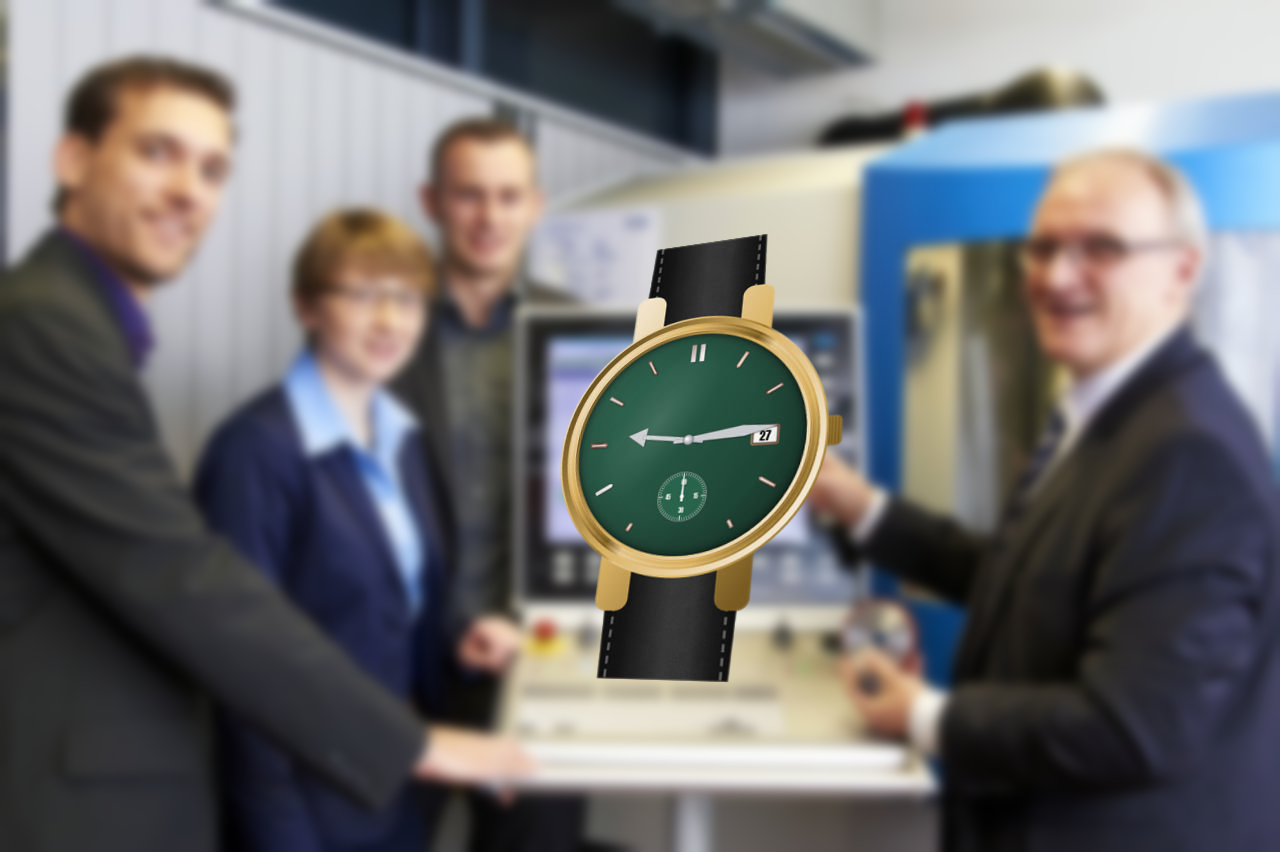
9:14
